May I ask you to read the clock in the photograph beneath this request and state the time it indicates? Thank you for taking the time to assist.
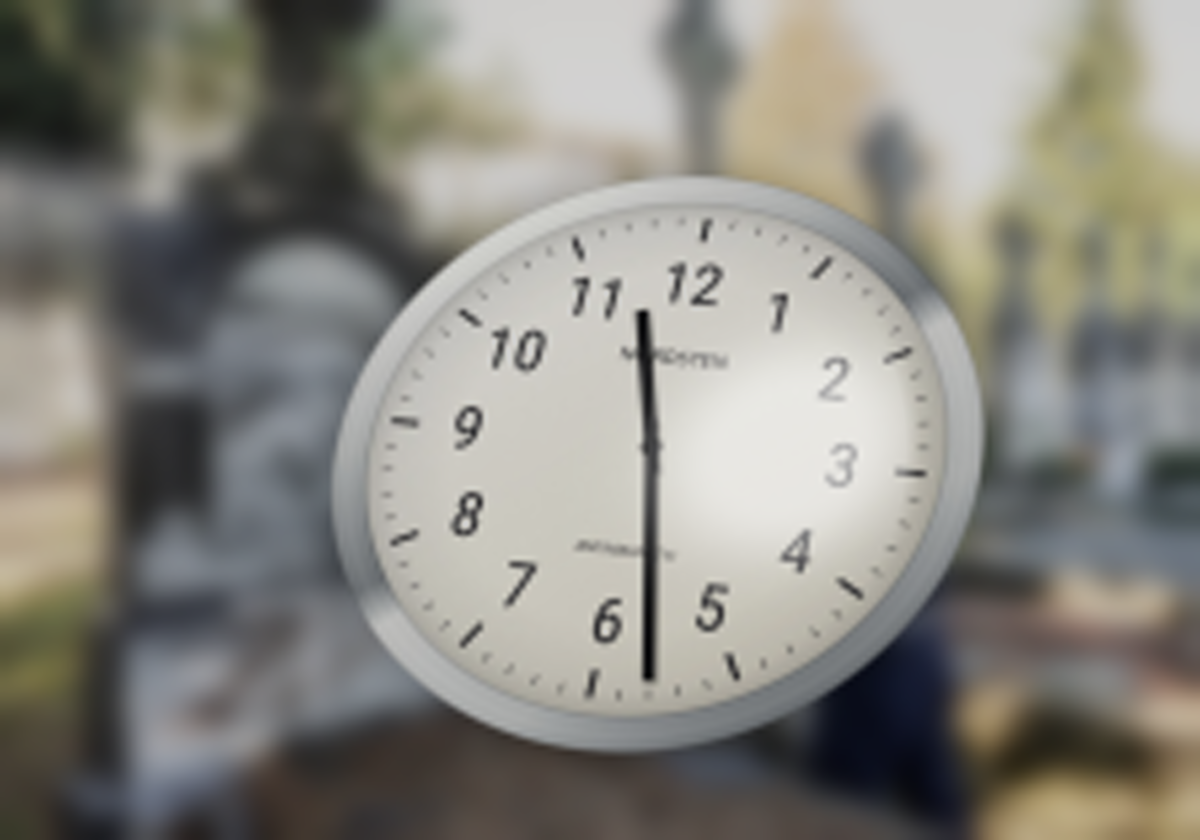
11:28
